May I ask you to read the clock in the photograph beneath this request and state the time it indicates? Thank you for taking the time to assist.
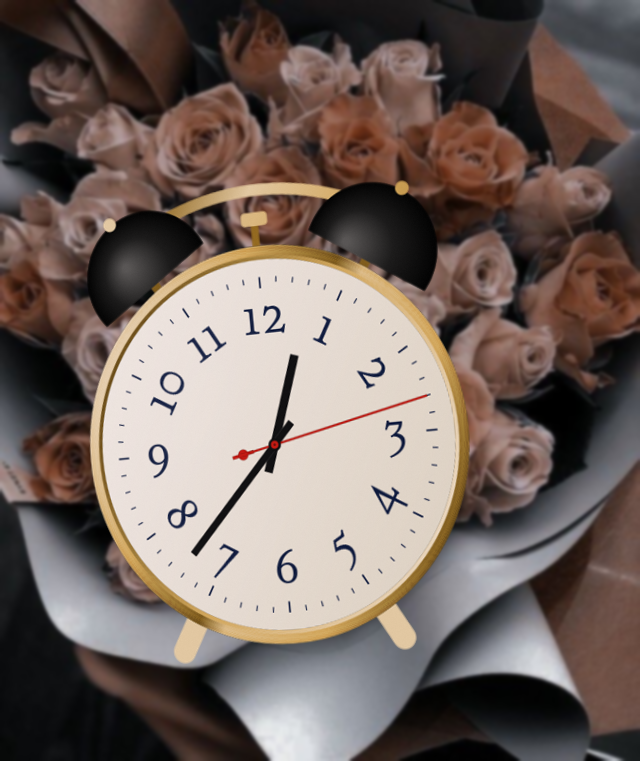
12:37:13
